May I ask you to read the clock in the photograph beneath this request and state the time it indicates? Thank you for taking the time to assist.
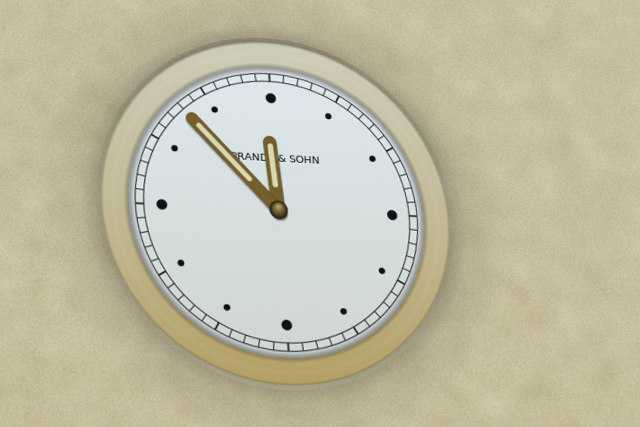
11:53
